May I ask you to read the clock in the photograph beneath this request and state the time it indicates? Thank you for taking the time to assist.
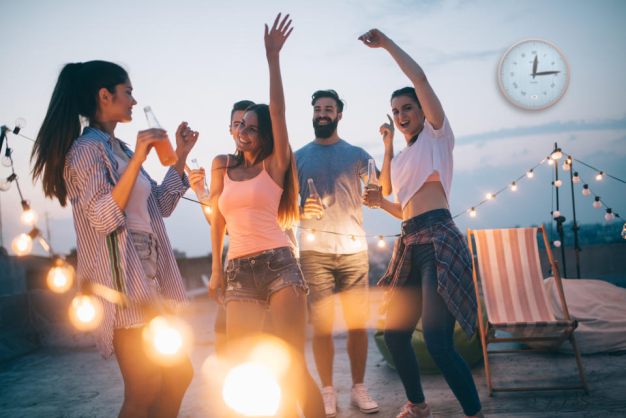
12:14
